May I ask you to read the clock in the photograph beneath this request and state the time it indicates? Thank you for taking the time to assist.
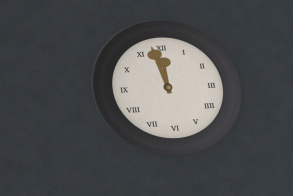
11:58
